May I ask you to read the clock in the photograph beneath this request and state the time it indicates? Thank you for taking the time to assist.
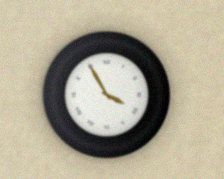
3:55
